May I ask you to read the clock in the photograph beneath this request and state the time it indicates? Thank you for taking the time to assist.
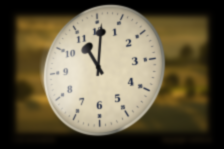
11:01
